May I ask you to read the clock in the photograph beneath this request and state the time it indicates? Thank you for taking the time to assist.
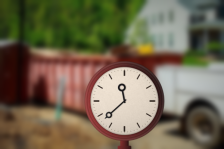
11:38
